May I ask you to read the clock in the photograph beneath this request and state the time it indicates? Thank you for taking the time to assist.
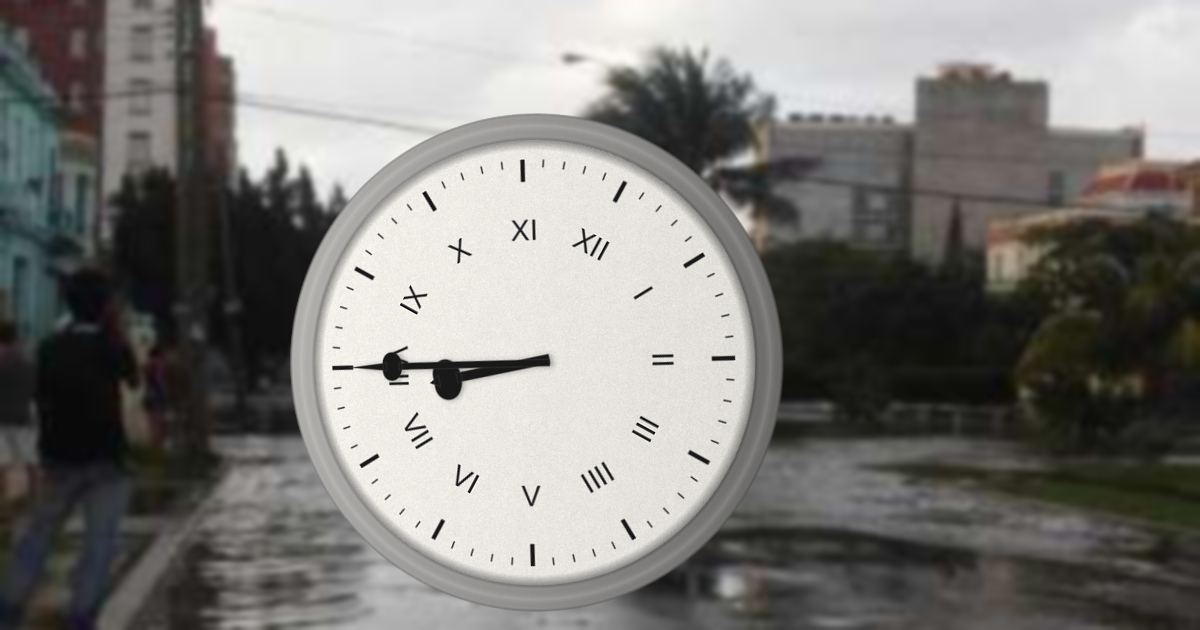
7:40
